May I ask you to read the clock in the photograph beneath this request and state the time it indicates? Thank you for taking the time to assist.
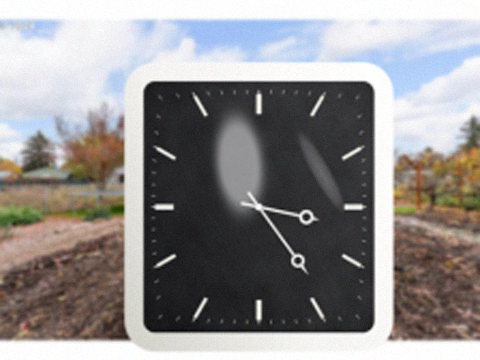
3:24
